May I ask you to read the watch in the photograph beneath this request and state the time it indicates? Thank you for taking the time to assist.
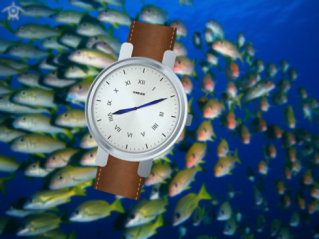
8:10
